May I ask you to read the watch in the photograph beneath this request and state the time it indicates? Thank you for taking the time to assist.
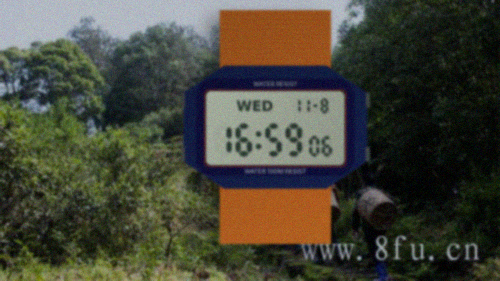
16:59:06
